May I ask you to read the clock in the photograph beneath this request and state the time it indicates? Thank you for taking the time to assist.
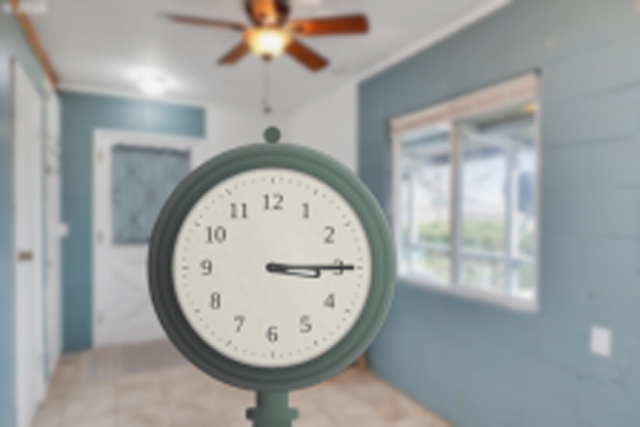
3:15
